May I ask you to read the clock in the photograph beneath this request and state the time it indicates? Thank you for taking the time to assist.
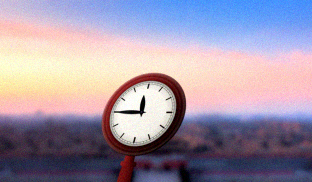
11:45
